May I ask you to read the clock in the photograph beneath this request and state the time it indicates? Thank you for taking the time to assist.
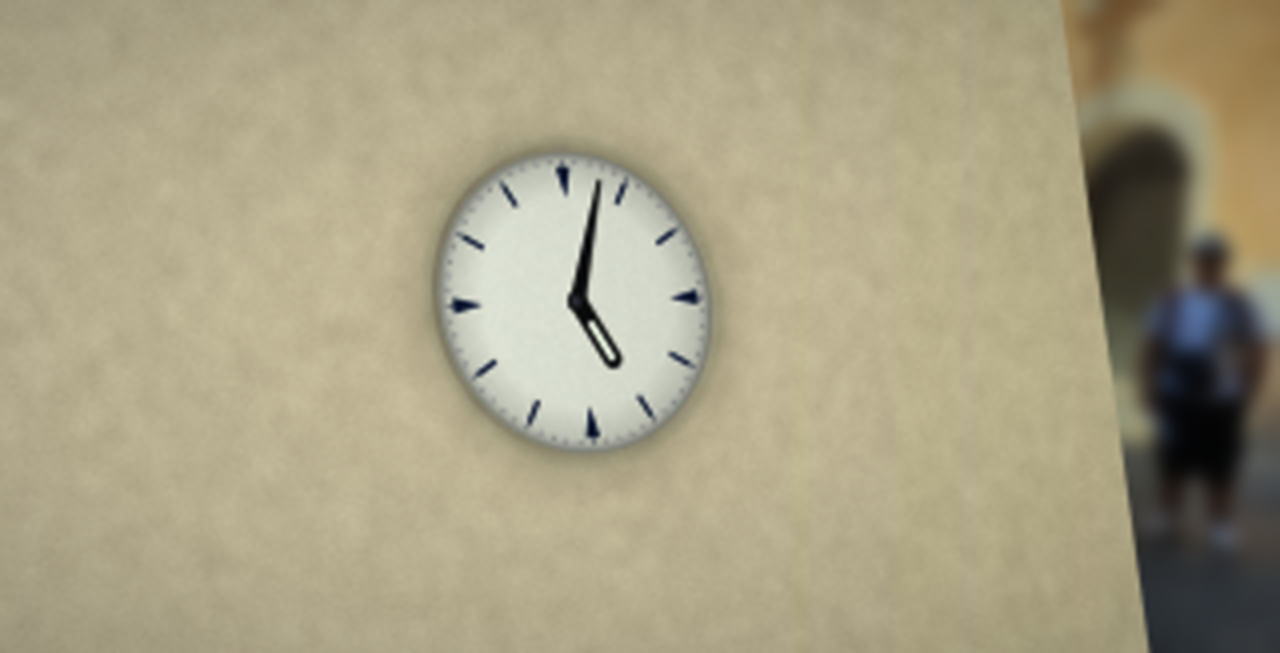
5:03
